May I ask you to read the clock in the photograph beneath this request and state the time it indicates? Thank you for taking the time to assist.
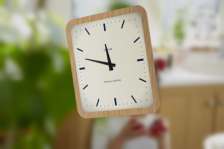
11:48
